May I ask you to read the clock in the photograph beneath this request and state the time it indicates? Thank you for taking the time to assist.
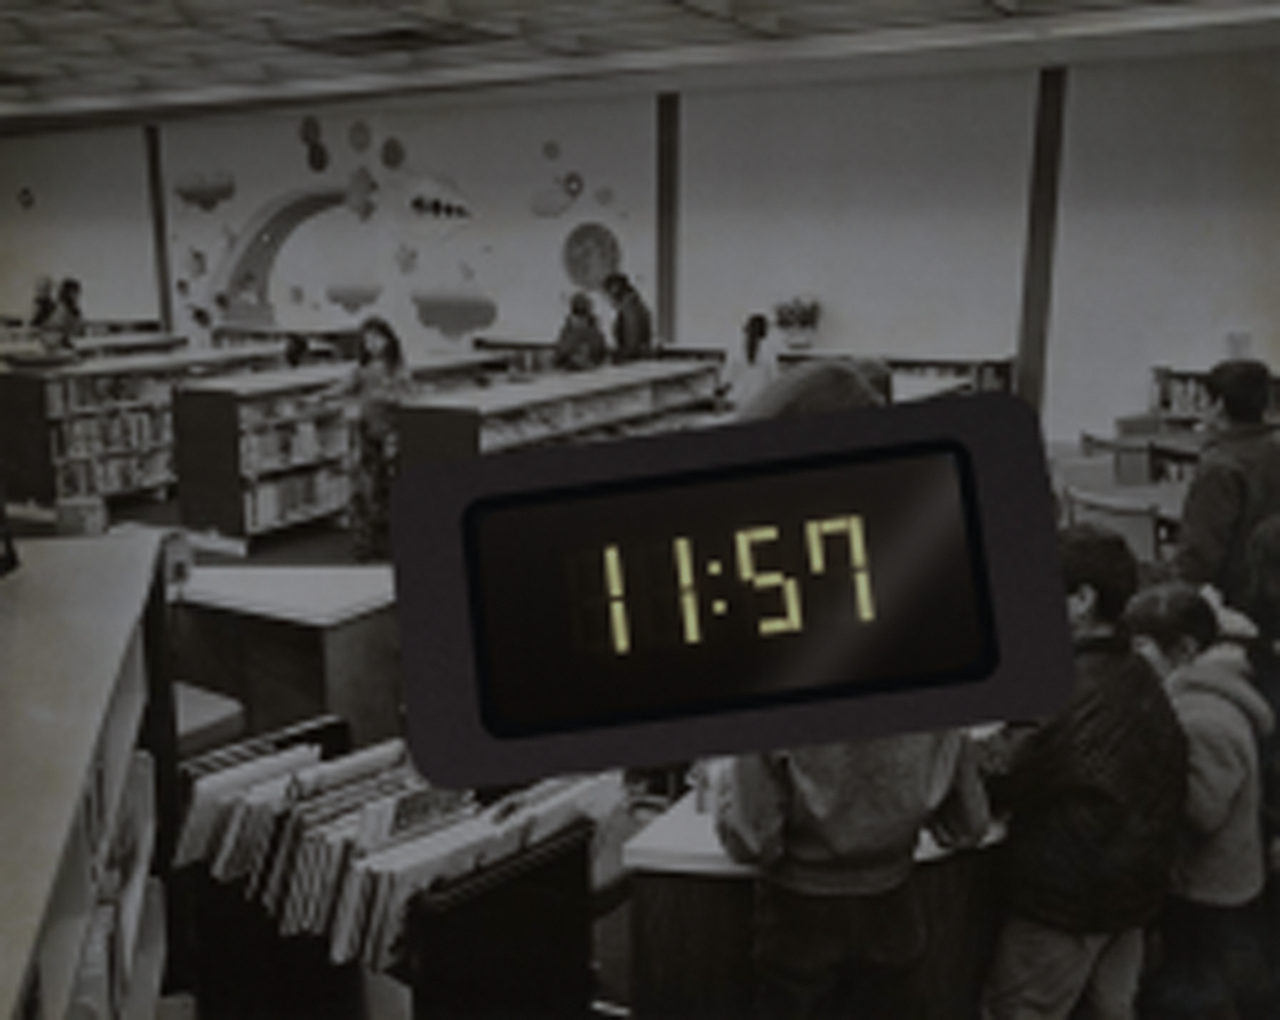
11:57
